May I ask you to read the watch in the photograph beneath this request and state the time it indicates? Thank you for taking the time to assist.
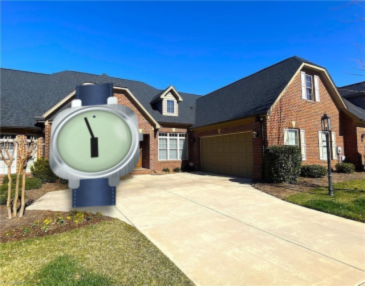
5:57
